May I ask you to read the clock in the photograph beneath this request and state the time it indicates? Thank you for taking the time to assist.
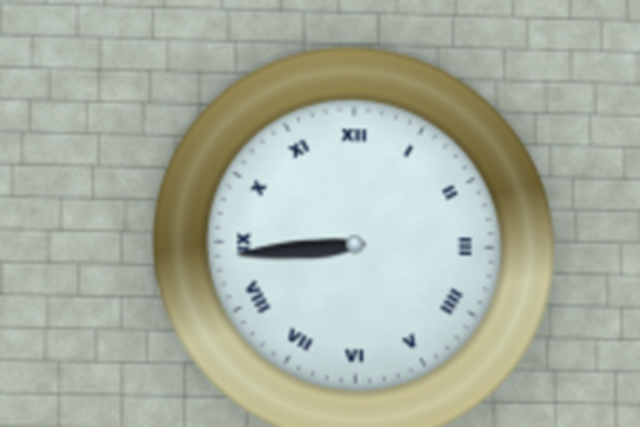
8:44
